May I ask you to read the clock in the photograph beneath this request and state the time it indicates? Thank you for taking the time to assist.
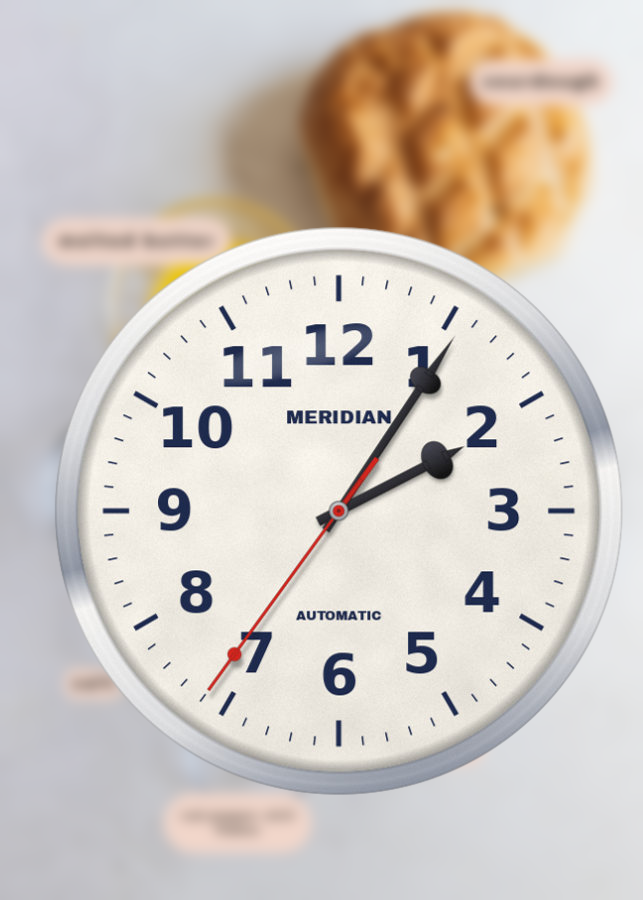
2:05:36
